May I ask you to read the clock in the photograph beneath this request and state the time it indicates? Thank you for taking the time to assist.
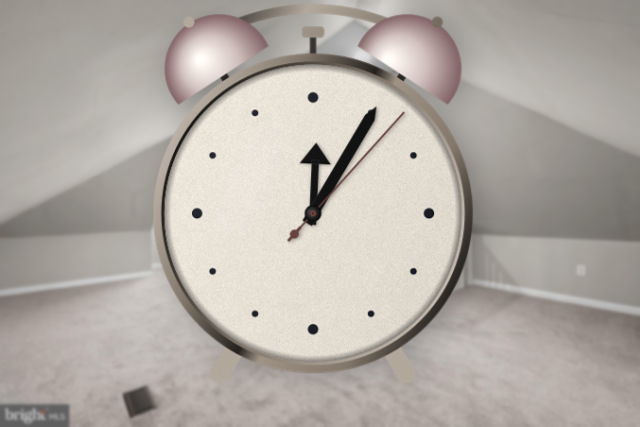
12:05:07
